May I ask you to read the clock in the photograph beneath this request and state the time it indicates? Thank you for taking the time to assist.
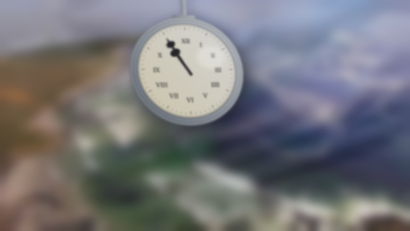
10:55
